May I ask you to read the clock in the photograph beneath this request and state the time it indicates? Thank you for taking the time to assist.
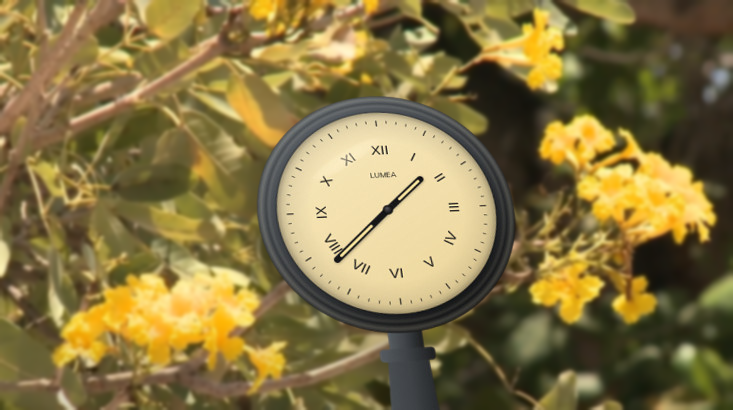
1:38
